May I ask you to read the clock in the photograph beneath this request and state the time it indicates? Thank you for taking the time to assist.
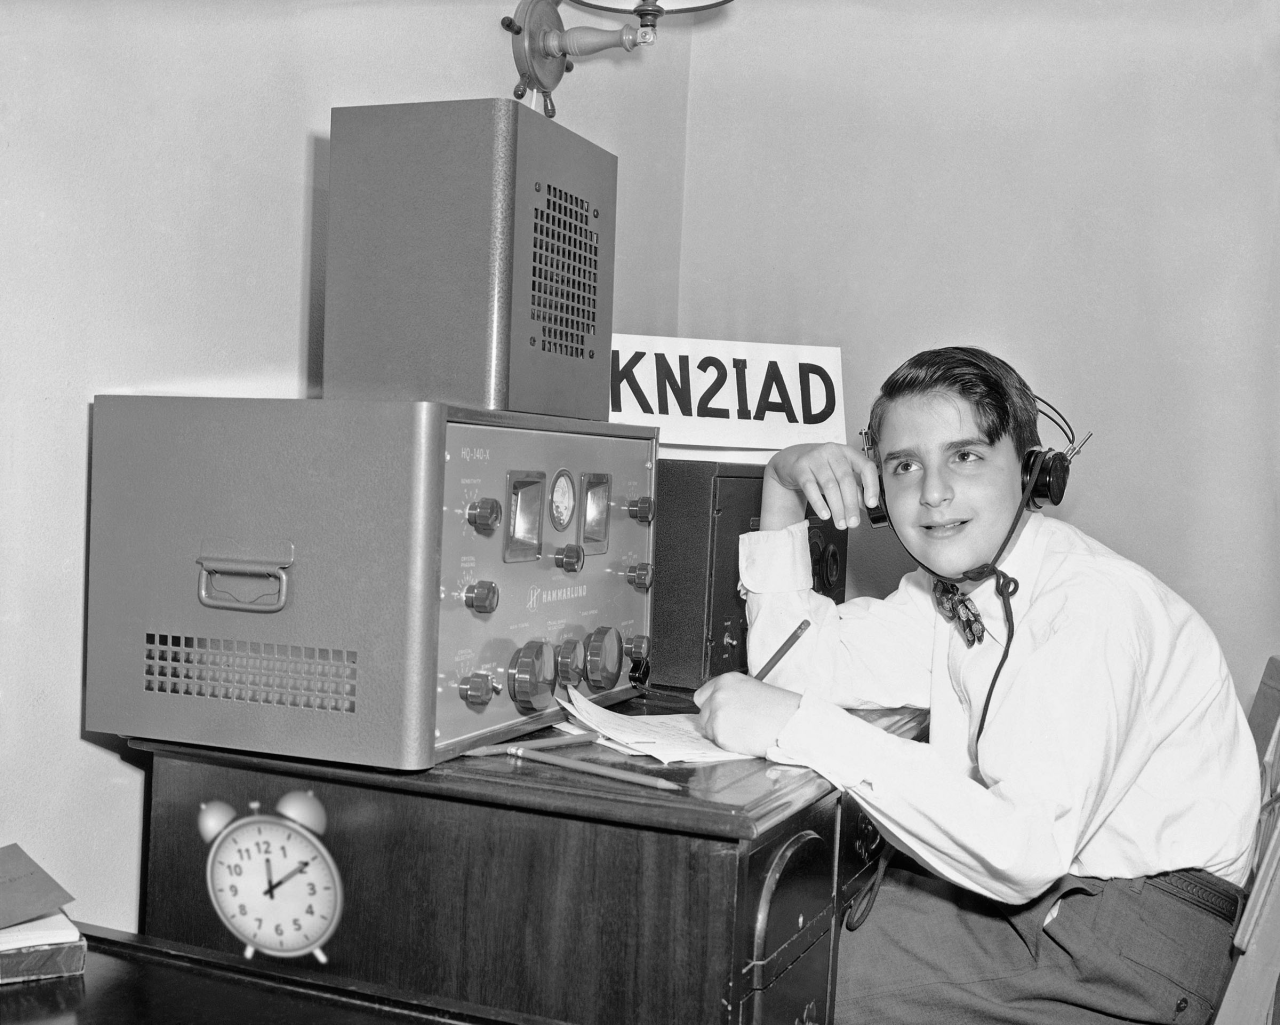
12:10
